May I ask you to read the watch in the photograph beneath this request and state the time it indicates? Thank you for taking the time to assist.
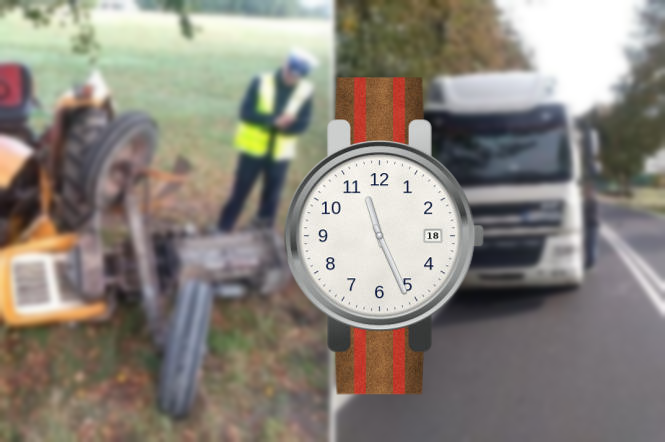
11:26
